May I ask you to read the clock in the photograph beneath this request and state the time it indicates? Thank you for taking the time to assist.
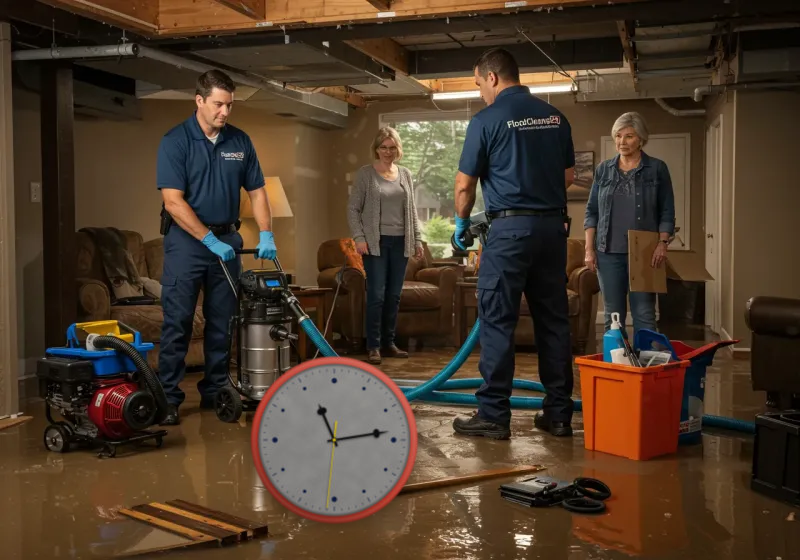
11:13:31
